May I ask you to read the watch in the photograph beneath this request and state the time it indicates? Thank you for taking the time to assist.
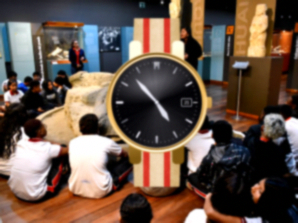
4:53
